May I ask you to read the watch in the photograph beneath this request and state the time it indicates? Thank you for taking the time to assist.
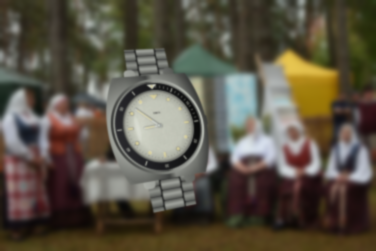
8:52
